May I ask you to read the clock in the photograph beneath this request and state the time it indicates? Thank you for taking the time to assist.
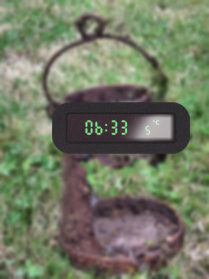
6:33
